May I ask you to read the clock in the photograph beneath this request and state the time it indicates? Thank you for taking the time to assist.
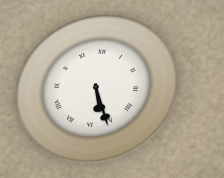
5:26
